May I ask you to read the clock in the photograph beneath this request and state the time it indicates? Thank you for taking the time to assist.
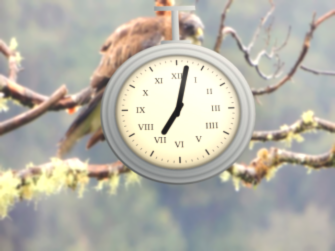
7:02
